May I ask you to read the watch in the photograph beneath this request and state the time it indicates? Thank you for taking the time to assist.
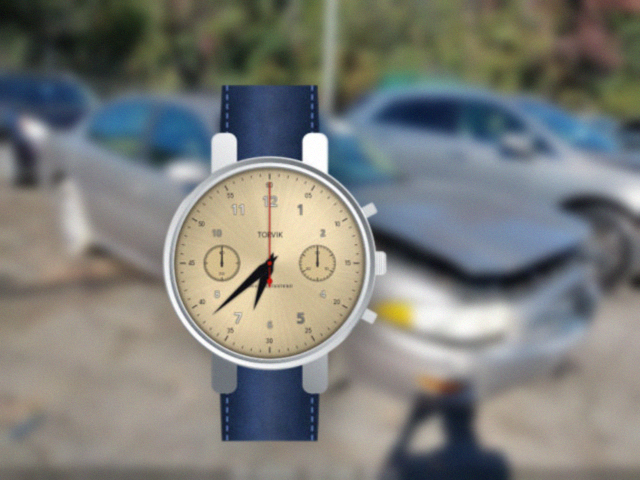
6:38
